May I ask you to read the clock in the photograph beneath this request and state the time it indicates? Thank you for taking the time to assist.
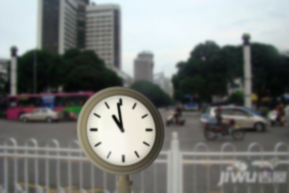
10:59
